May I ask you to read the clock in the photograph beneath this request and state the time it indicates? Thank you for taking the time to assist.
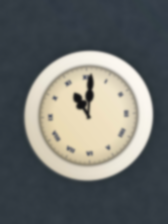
11:01
